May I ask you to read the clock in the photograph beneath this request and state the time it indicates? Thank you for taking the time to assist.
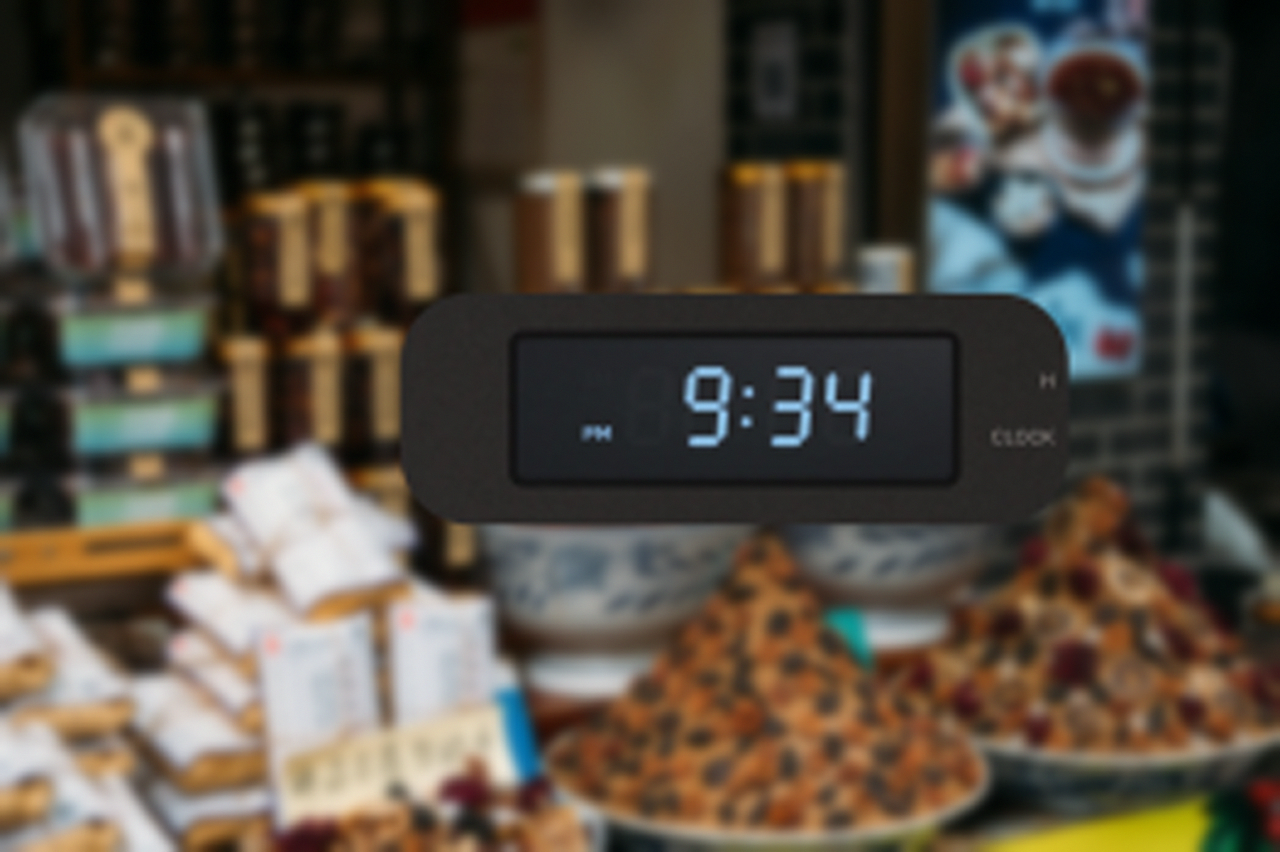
9:34
